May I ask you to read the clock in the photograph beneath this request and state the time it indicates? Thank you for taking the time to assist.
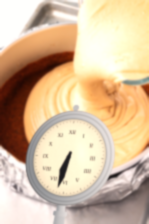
6:32
